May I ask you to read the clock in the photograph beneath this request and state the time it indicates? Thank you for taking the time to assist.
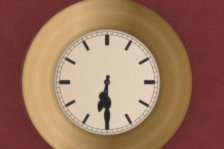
6:30
